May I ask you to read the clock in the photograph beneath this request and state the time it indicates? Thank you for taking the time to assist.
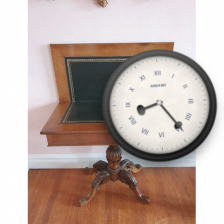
8:24
